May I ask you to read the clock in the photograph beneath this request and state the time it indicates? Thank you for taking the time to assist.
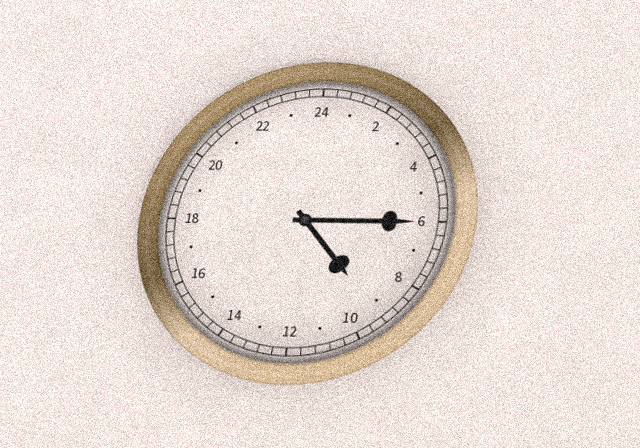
9:15
